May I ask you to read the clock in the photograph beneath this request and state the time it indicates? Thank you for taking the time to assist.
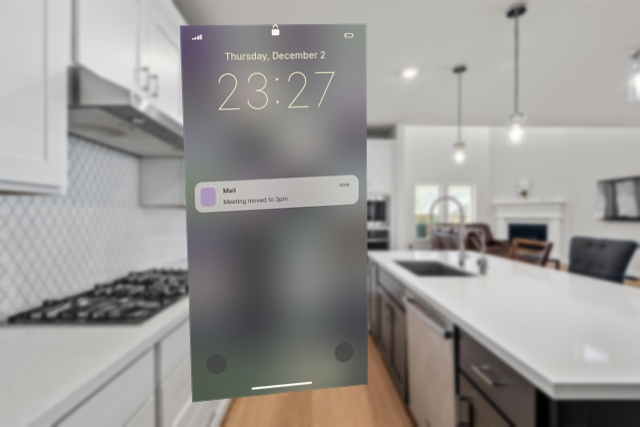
23:27
